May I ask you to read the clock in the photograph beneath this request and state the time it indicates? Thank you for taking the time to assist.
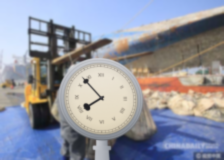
7:53
